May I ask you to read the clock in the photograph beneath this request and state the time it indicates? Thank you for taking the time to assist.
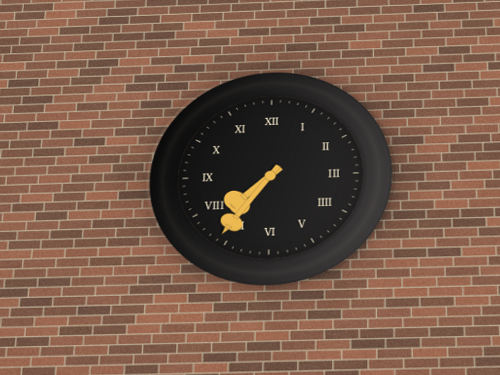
7:36
